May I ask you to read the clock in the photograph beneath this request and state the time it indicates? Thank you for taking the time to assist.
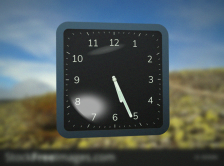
5:26
